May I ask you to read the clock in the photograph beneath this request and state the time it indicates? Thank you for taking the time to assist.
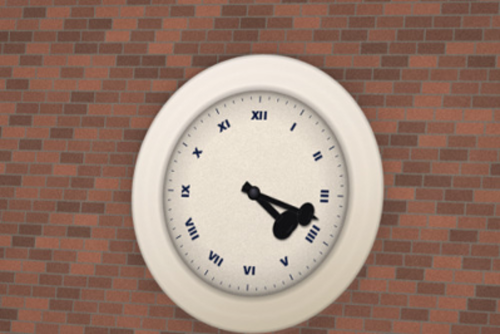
4:18
